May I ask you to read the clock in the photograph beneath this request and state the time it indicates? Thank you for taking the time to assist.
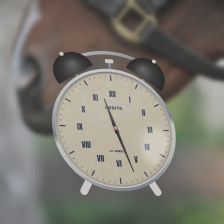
11:27
